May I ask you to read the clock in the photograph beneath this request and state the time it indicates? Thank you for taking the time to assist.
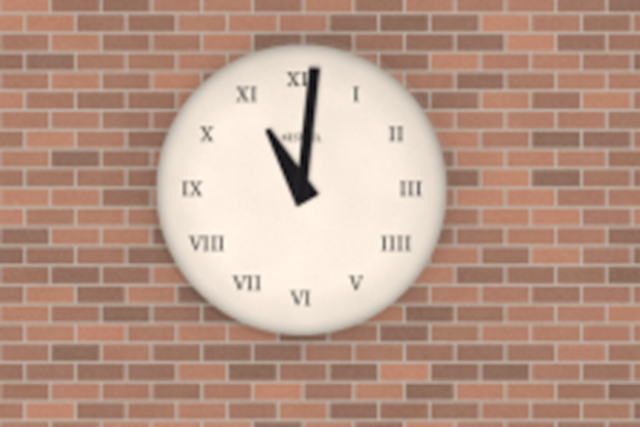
11:01
